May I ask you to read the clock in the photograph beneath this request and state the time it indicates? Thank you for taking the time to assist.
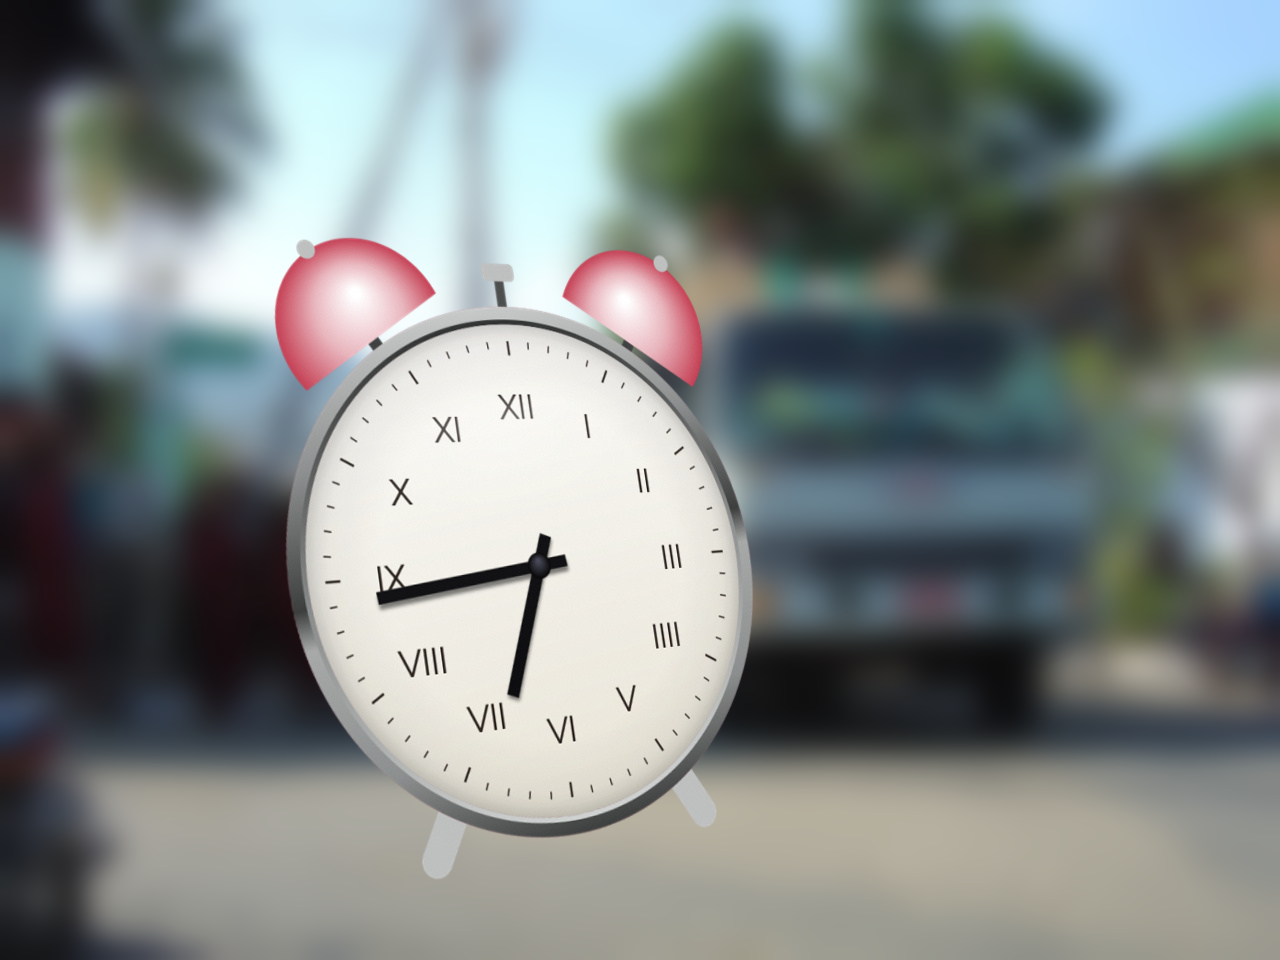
6:44
